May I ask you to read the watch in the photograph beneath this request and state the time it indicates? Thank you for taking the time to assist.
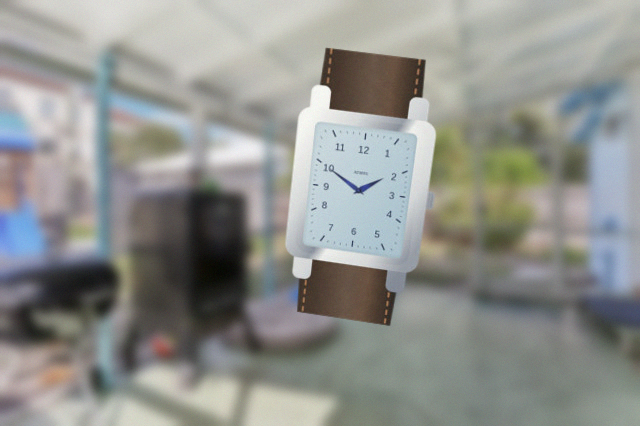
1:50
